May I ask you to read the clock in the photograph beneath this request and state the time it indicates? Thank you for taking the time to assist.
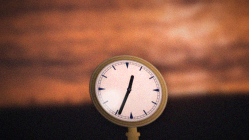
12:34
